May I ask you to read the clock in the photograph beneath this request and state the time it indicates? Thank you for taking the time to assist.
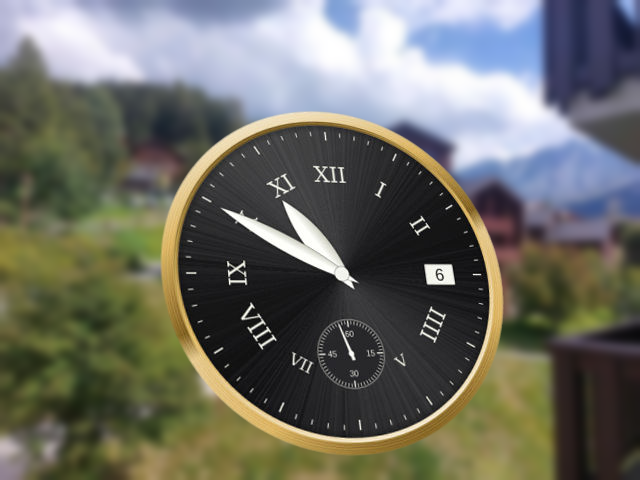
10:49:57
